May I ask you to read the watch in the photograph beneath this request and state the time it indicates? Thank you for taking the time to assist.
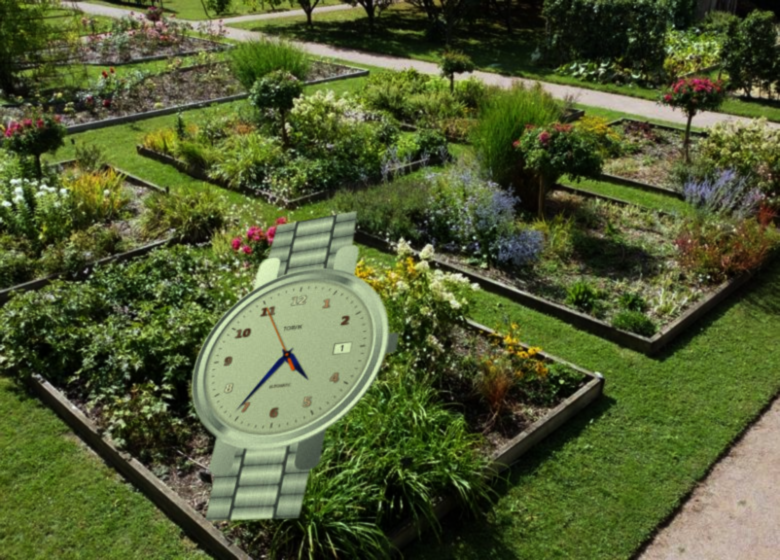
4:35:55
